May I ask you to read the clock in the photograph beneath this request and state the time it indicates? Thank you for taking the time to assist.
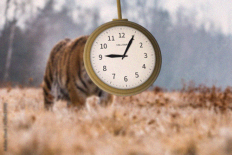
9:05
